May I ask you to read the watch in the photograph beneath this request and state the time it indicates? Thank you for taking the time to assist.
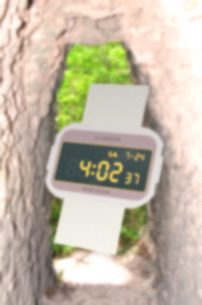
4:02
